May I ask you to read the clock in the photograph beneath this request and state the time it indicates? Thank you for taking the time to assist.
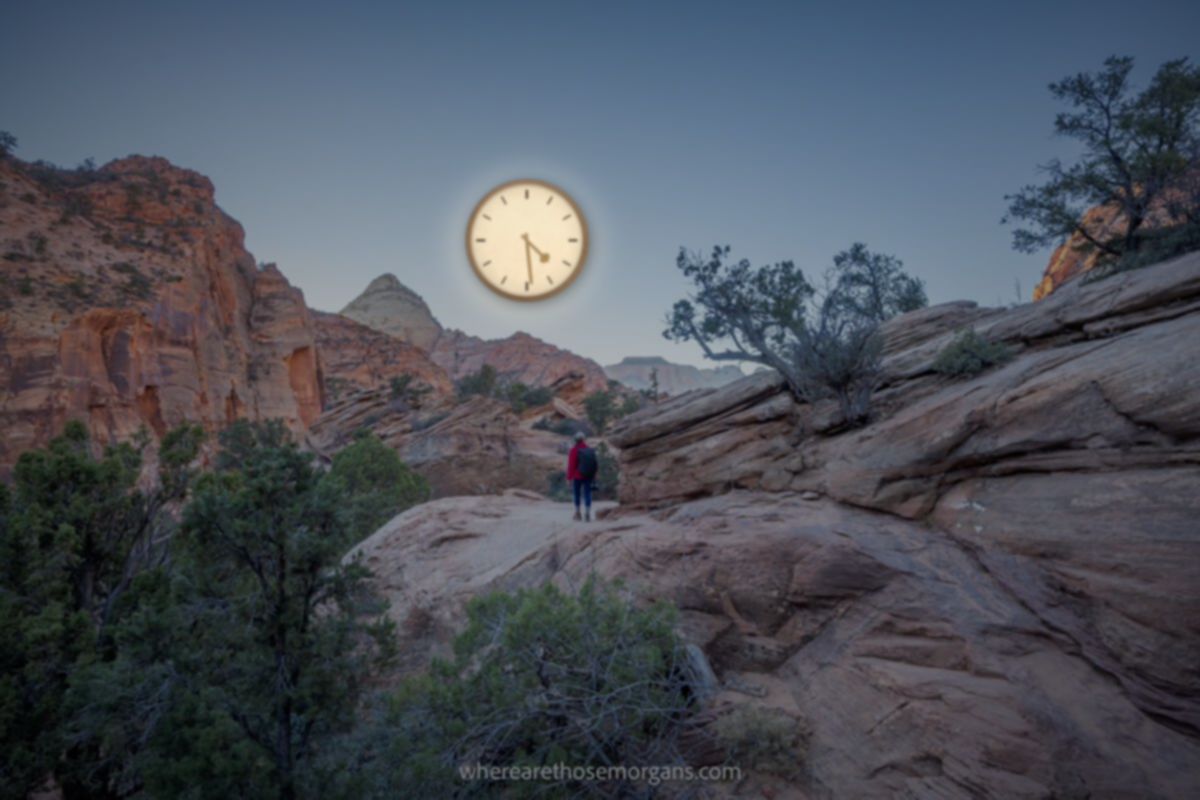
4:29
